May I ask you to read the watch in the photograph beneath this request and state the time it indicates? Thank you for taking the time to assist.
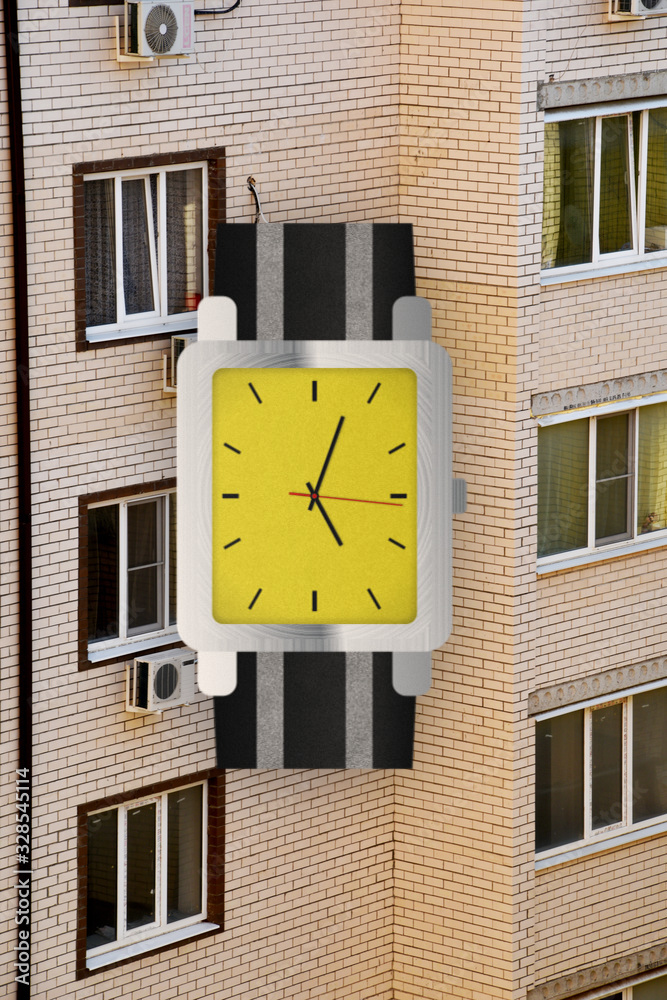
5:03:16
